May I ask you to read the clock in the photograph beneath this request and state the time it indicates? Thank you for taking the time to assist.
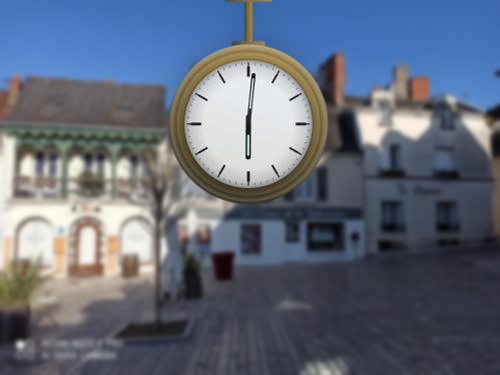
6:01
